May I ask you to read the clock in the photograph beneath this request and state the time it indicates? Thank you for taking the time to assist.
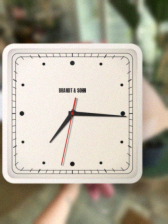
7:15:32
